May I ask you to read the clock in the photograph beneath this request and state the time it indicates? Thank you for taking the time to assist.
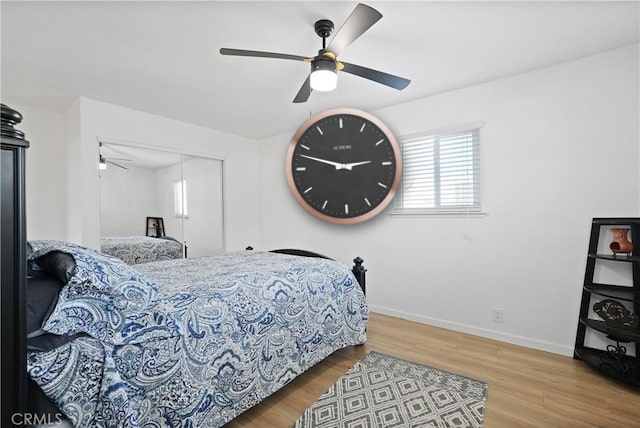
2:48
